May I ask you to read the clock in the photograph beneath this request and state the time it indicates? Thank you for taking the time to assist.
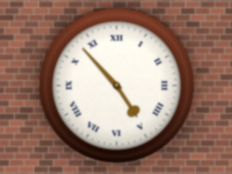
4:53
